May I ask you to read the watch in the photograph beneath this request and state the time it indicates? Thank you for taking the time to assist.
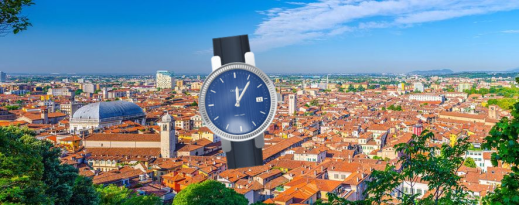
12:06
